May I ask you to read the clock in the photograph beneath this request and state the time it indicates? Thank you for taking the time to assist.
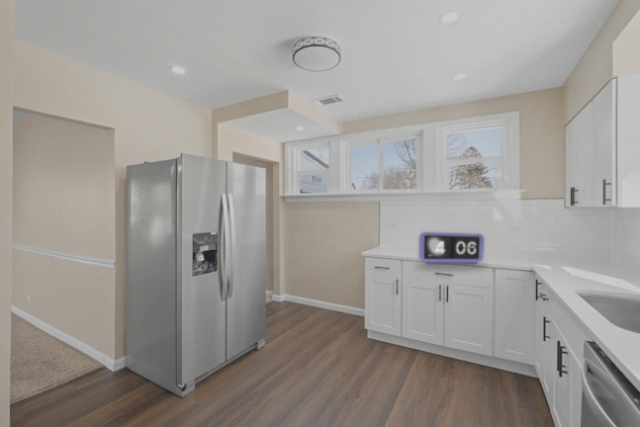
4:06
